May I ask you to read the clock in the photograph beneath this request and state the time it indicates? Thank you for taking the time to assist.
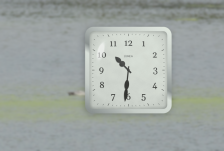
10:31
